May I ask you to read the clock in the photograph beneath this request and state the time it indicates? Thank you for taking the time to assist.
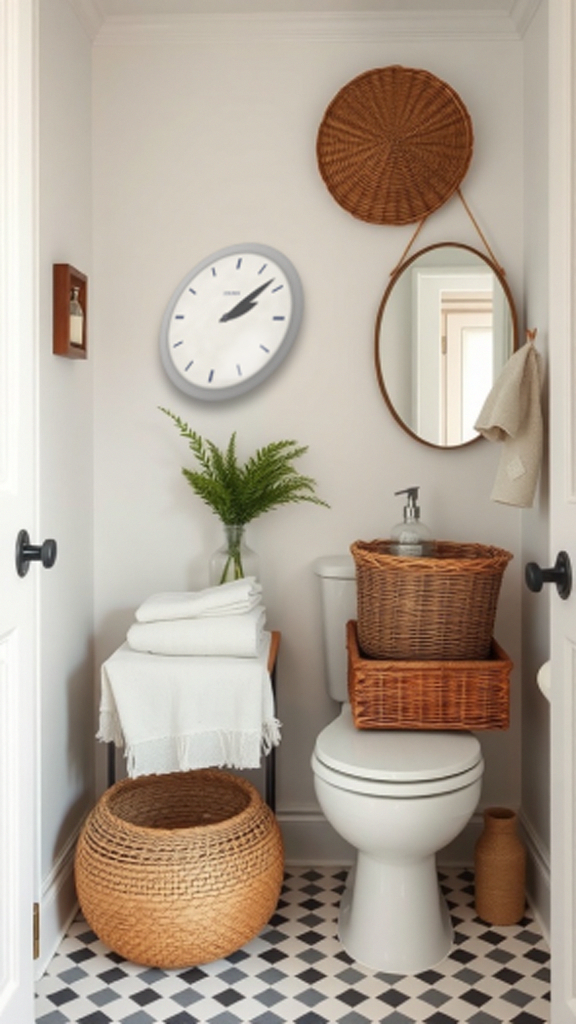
2:08
